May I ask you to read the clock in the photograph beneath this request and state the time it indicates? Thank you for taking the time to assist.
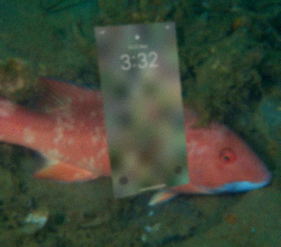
3:32
